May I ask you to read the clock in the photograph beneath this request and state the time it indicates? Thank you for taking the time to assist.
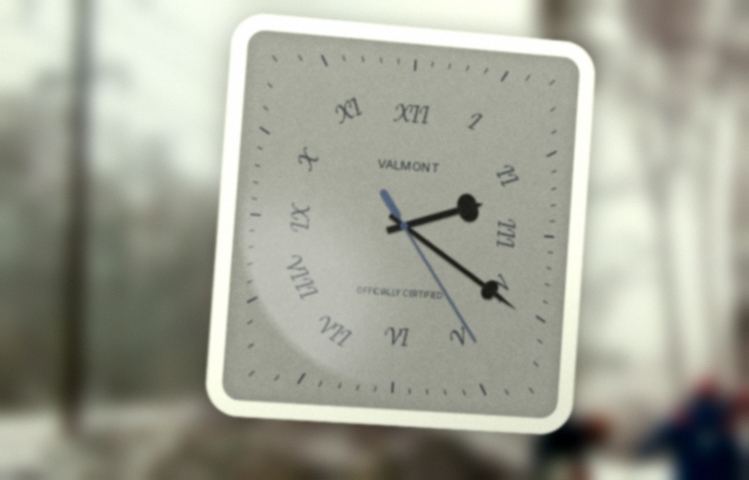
2:20:24
